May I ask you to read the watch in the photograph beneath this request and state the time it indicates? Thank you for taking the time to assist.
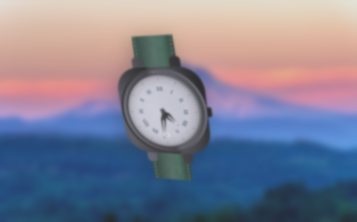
4:31
